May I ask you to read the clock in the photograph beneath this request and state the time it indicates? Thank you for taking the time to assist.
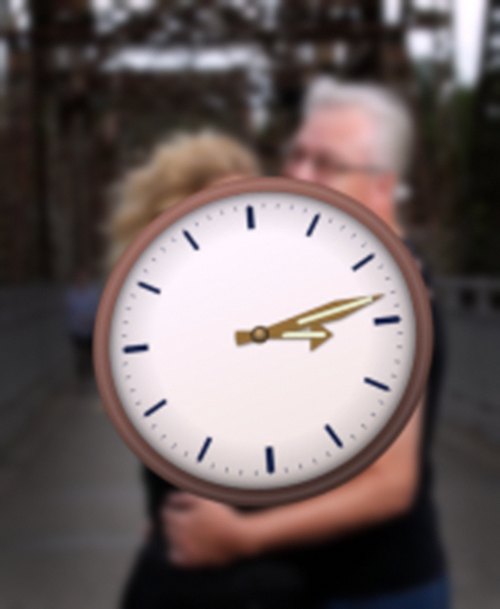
3:13
